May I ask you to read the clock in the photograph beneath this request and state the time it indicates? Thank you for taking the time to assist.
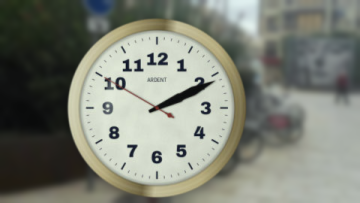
2:10:50
